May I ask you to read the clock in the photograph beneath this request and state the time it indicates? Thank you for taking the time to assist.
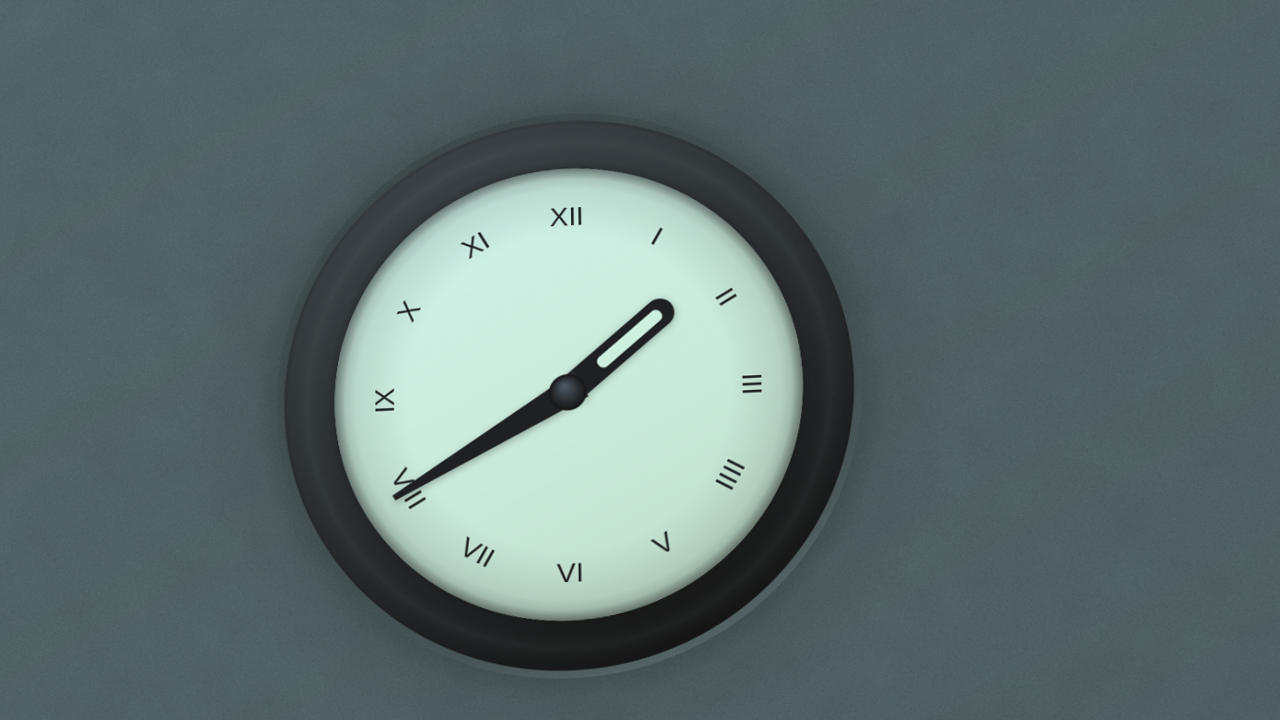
1:40
